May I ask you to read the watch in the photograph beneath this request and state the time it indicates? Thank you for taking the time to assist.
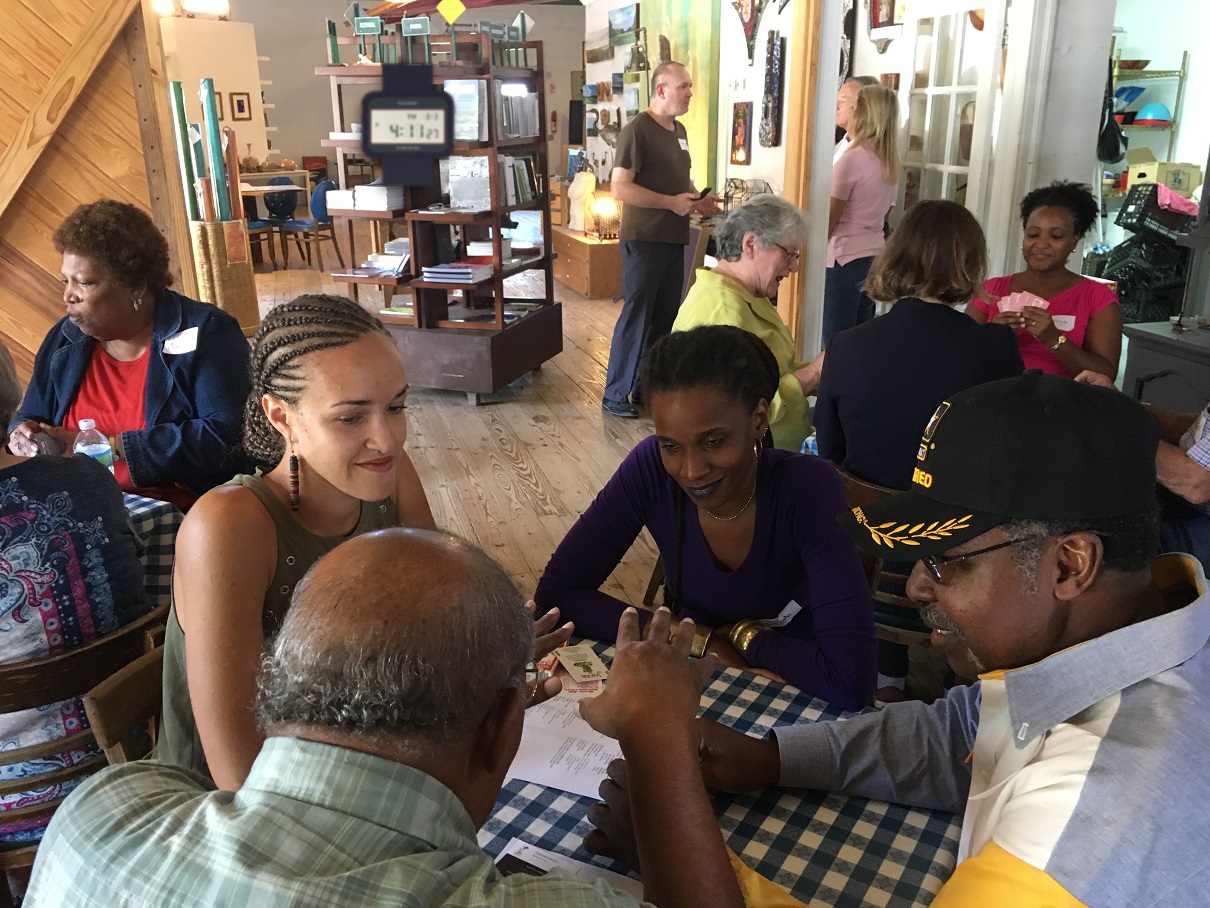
4:11
